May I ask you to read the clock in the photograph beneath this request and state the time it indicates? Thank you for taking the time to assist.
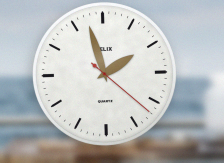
1:57:22
